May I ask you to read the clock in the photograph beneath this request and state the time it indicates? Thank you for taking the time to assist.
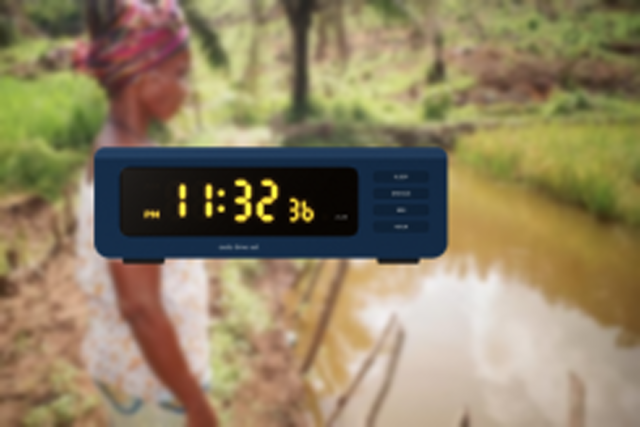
11:32:36
